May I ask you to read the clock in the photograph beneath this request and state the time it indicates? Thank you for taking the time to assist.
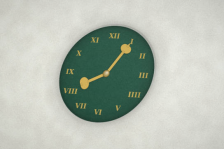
8:05
